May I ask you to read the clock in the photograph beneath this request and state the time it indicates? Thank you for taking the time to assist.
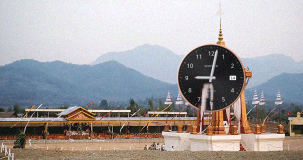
9:02
